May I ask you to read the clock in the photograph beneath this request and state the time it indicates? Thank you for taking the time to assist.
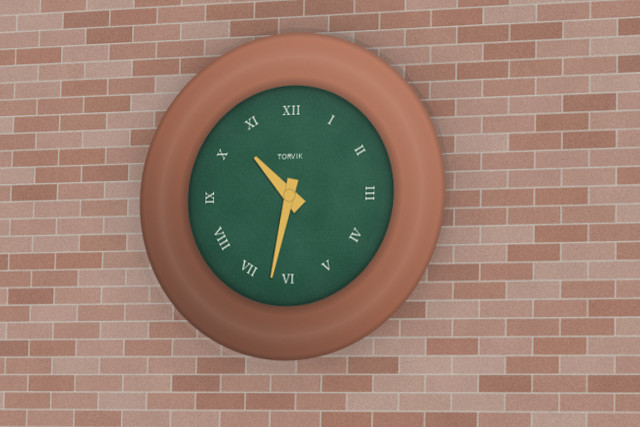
10:32
